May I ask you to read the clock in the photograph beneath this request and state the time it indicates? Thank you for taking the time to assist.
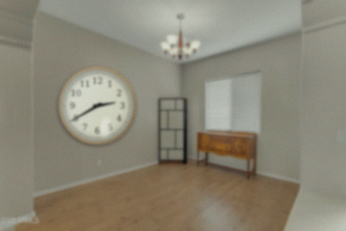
2:40
